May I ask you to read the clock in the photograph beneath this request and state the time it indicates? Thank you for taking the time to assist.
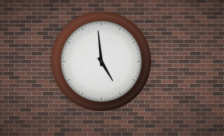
4:59
